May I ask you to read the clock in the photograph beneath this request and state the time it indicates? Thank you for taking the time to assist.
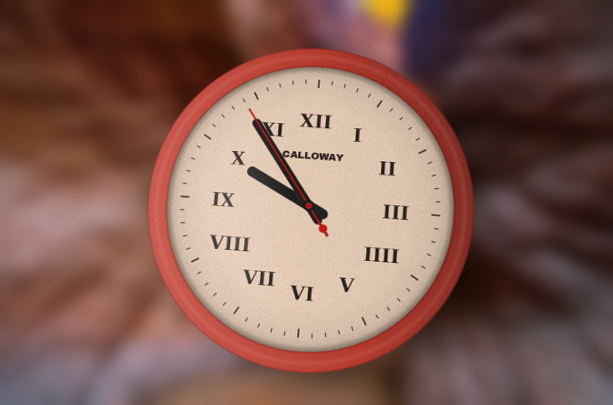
9:53:54
